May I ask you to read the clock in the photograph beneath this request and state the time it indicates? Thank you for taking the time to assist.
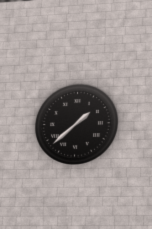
1:38
